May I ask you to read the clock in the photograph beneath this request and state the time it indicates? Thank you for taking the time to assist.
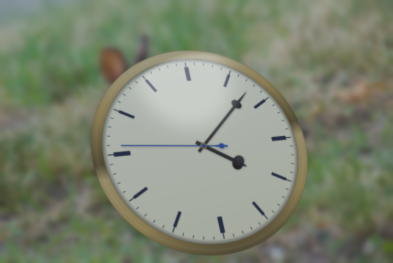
4:07:46
